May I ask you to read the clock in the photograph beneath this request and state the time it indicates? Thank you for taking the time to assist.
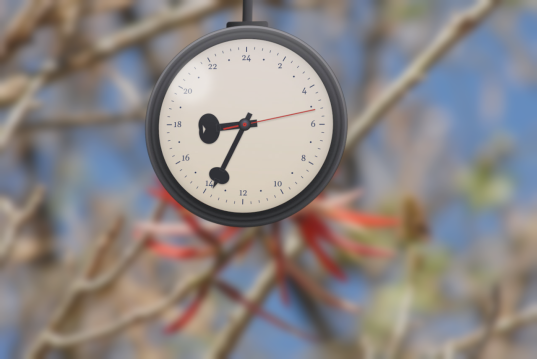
17:34:13
